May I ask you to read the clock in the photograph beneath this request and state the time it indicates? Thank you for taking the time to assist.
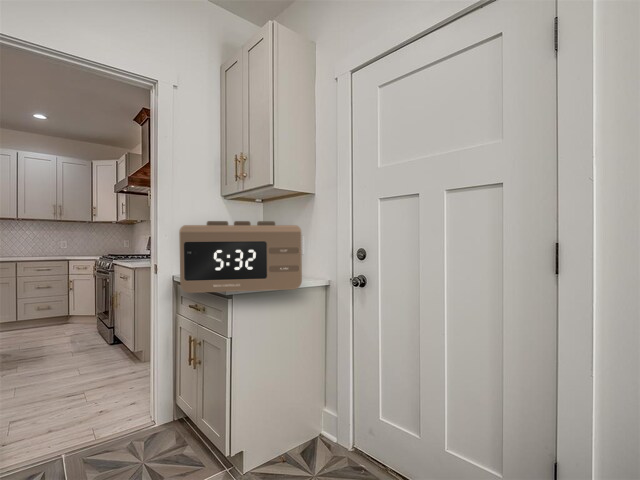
5:32
